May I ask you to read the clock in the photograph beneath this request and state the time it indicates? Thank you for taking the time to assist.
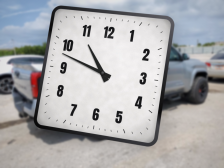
10:48
